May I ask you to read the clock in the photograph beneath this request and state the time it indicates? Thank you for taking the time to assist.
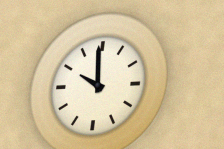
9:59
